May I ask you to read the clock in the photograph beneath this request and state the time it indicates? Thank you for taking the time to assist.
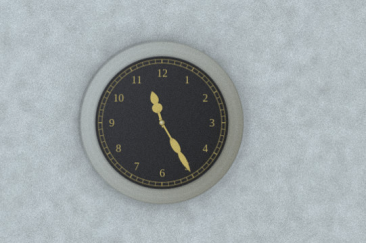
11:25
